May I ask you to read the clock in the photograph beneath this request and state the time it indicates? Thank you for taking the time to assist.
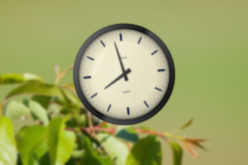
7:58
